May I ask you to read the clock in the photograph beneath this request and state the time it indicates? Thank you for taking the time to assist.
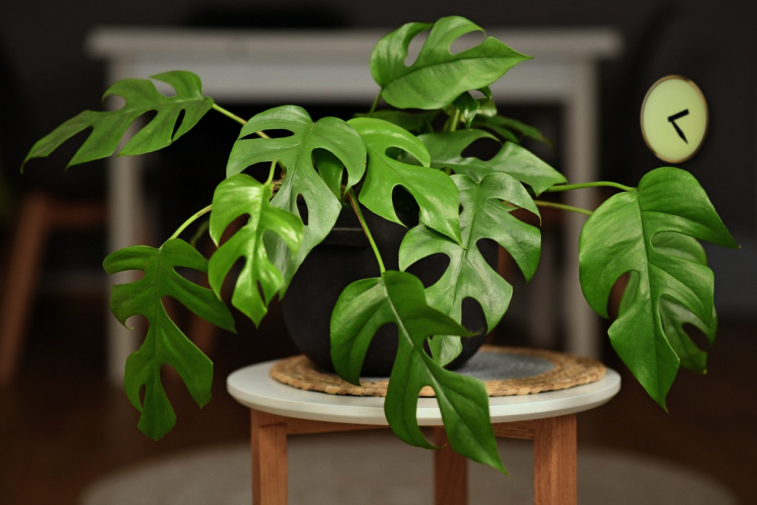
2:23
